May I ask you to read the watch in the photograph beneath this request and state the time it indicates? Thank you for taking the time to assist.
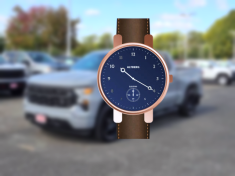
10:20
